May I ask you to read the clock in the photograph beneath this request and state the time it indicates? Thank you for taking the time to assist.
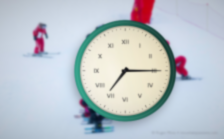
7:15
